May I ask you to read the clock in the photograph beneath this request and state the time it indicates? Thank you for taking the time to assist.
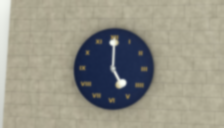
5:00
